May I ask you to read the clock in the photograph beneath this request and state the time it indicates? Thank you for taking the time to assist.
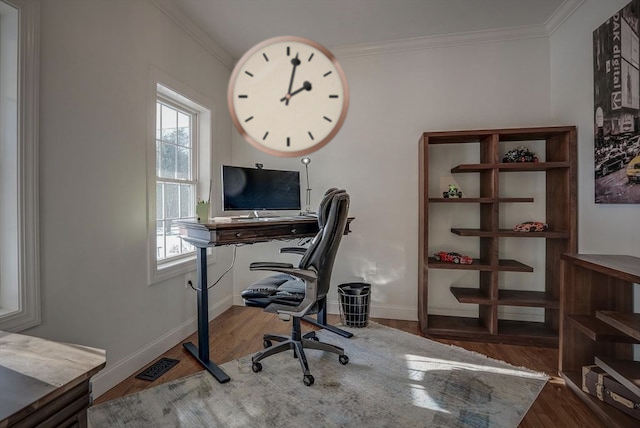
2:02
